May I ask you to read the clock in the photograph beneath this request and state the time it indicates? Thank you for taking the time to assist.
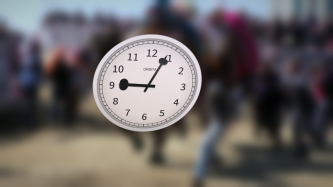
9:04
